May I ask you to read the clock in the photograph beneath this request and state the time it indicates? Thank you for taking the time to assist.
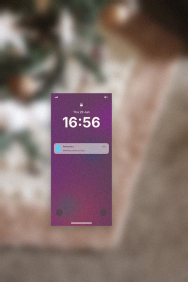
16:56
